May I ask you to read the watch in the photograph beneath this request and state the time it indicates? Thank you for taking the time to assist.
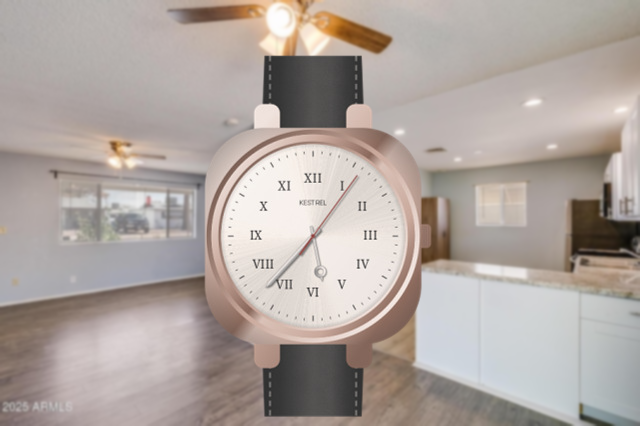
5:37:06
